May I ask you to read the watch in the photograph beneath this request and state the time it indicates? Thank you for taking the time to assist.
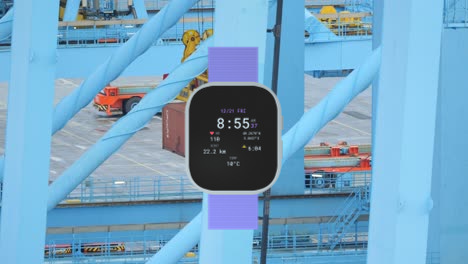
8:55
